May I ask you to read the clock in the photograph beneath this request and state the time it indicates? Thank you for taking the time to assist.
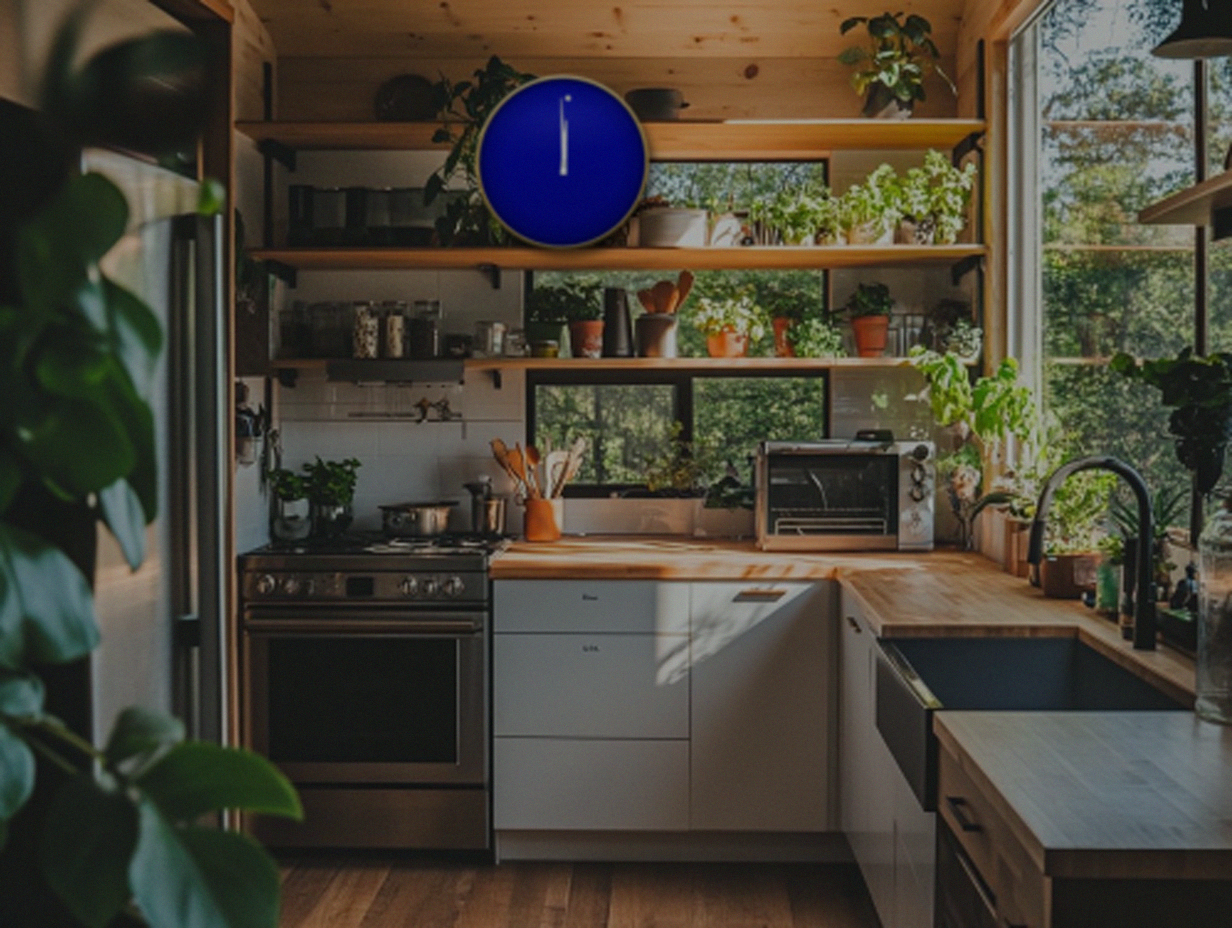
11:59
